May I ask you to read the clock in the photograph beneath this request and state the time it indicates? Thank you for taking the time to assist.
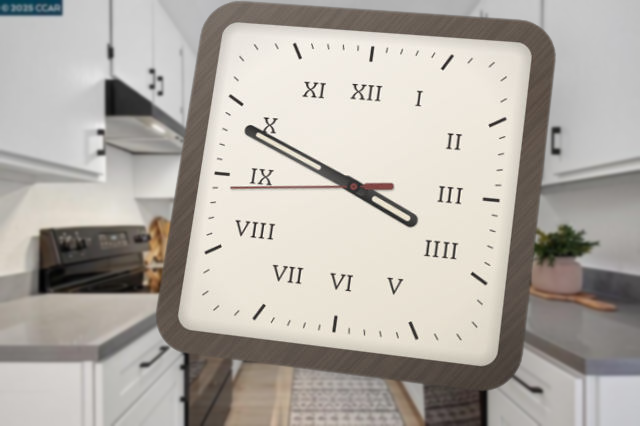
3:48:44
